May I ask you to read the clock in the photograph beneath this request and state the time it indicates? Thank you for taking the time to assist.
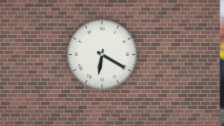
6:20
